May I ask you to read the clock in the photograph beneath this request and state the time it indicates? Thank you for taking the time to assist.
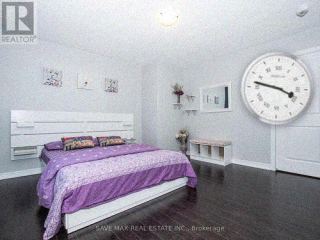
3:47
